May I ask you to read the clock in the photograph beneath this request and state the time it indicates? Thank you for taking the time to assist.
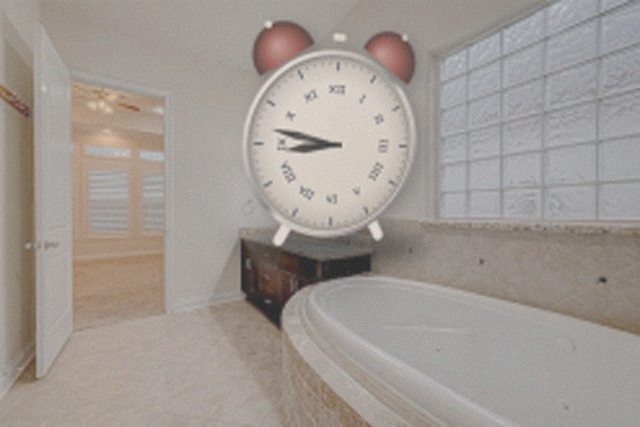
8:47
